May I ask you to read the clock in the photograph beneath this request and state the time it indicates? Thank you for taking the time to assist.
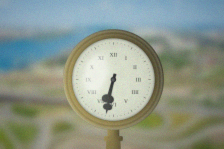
6:32
